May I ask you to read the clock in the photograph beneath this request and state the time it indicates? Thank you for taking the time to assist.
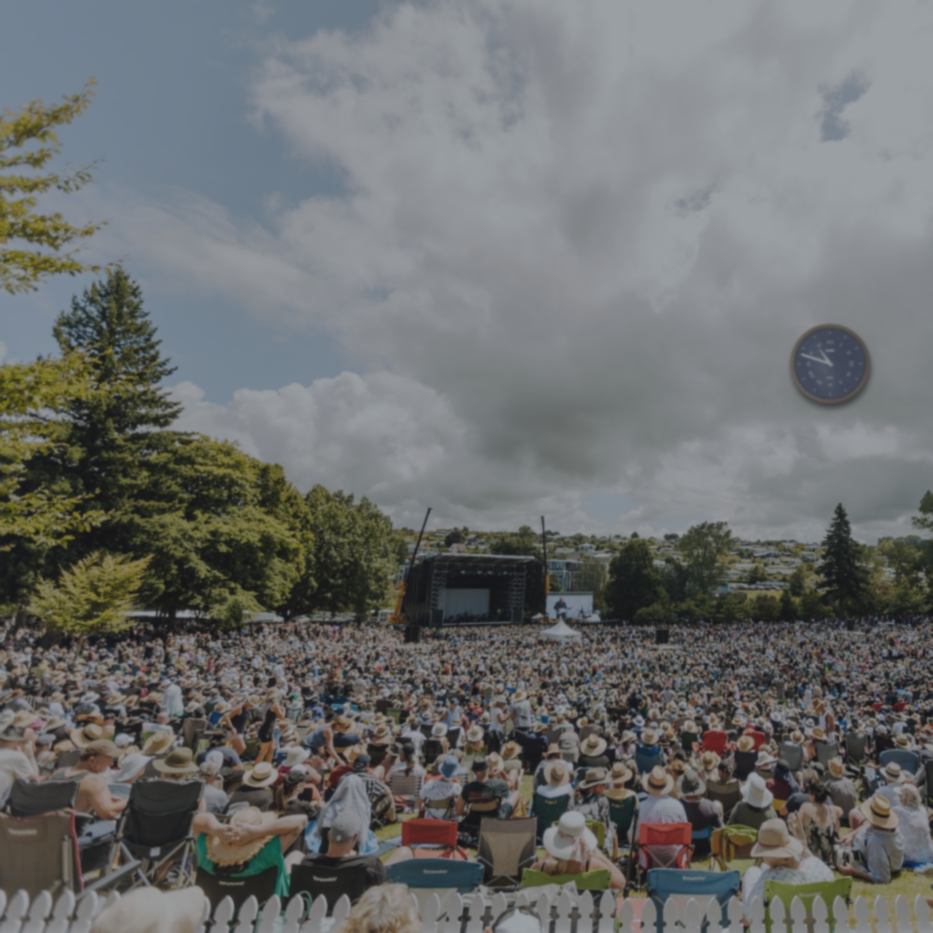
10:48
